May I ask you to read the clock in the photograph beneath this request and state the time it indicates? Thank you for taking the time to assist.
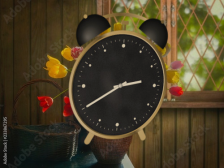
2:40
